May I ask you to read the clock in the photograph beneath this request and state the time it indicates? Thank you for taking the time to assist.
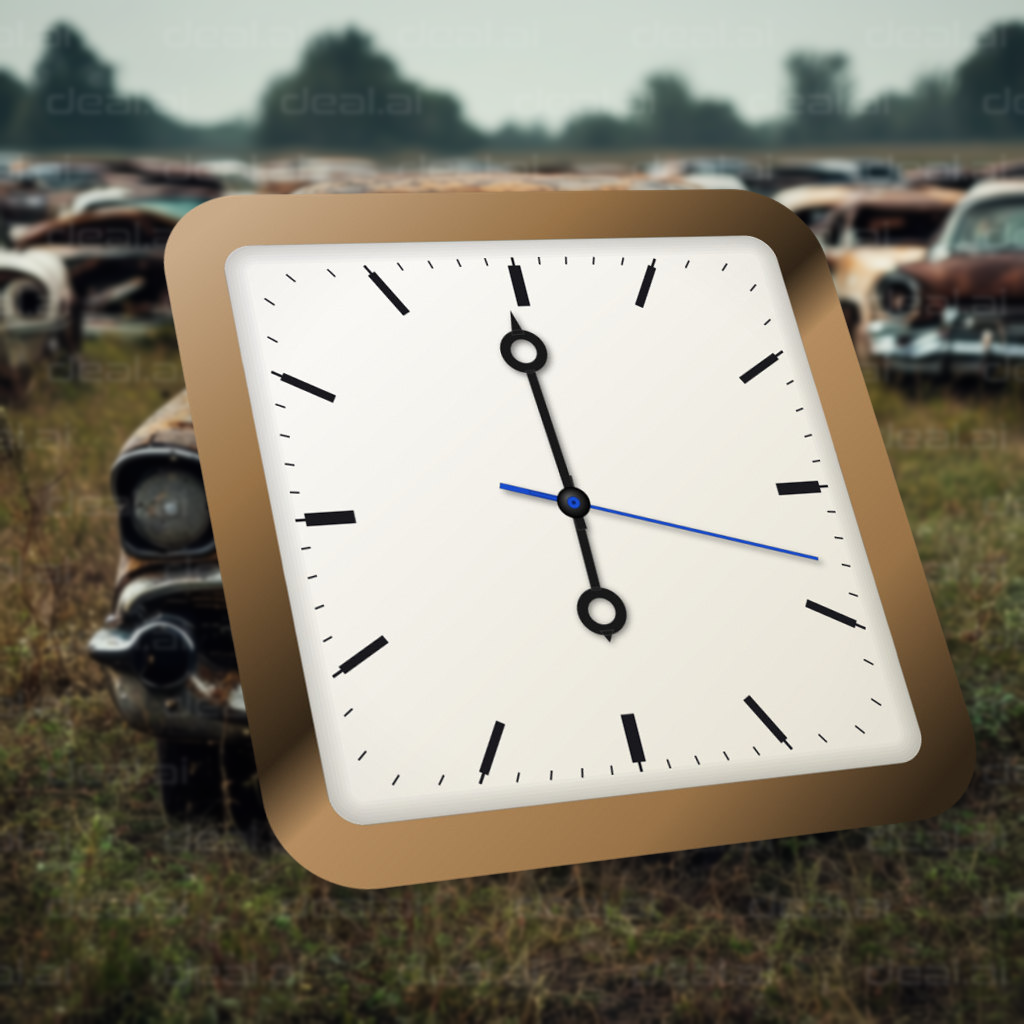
5:59:18
